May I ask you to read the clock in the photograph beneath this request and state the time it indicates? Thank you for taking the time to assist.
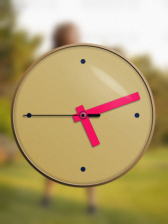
5:11:45
